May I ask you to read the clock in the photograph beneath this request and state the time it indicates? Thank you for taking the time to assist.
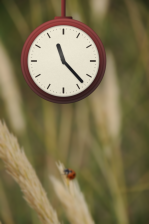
11:23
